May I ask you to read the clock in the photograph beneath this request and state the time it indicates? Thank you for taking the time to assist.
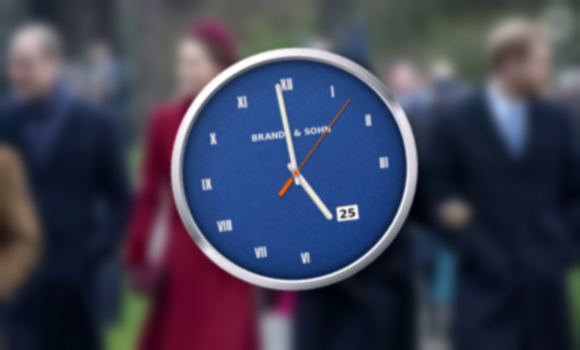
4:59:07
